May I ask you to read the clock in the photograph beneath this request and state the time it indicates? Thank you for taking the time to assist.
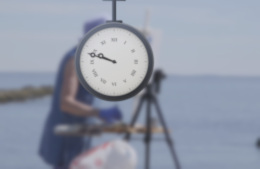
9:48
